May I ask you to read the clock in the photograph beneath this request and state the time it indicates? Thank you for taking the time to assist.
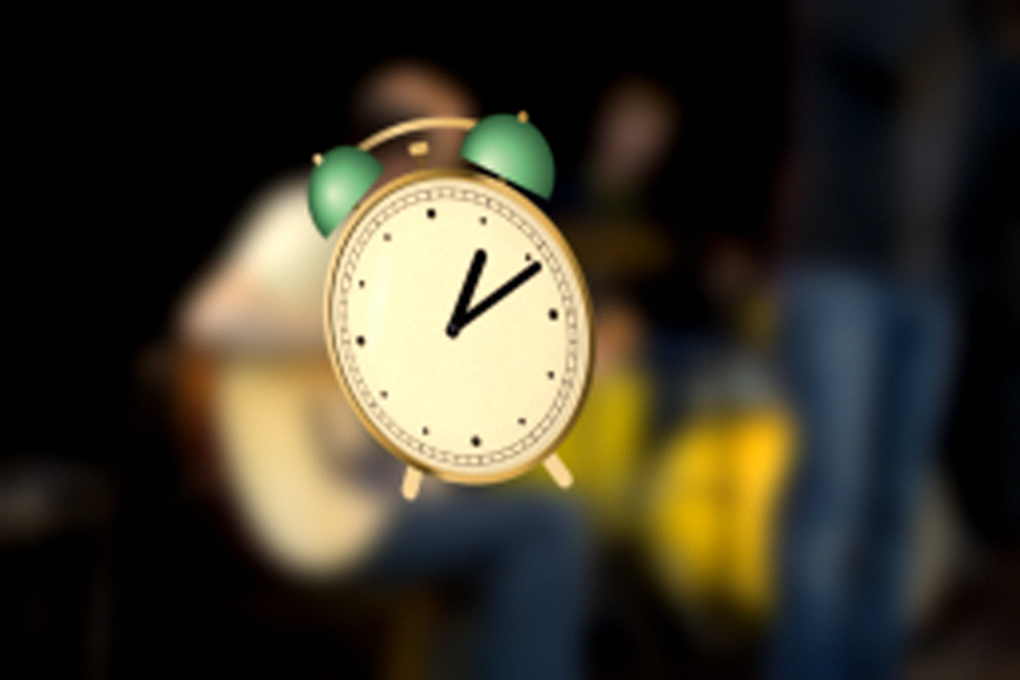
1:11
